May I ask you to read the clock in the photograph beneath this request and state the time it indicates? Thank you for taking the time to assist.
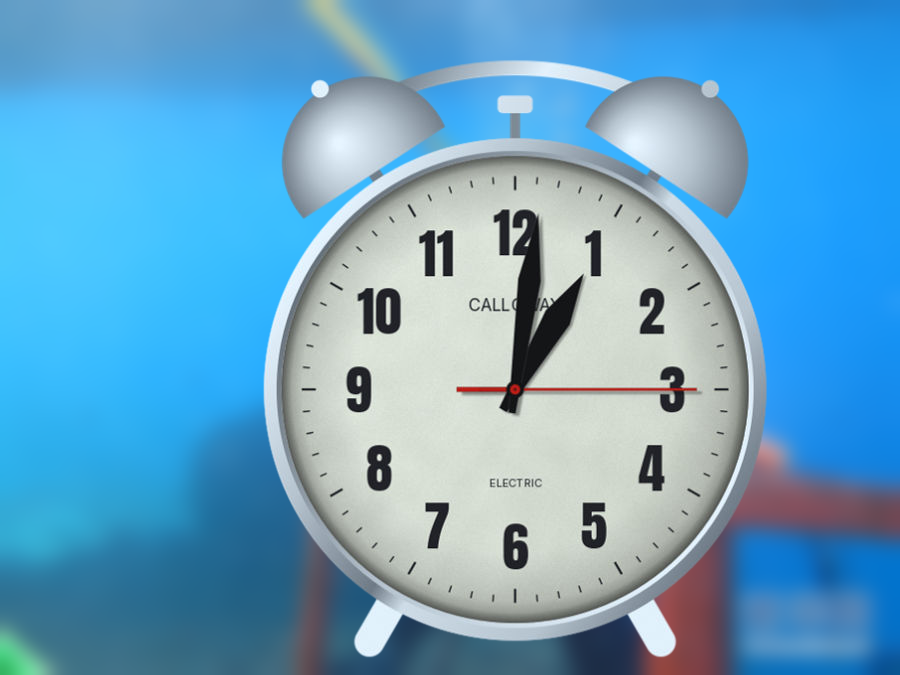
1:01:15
